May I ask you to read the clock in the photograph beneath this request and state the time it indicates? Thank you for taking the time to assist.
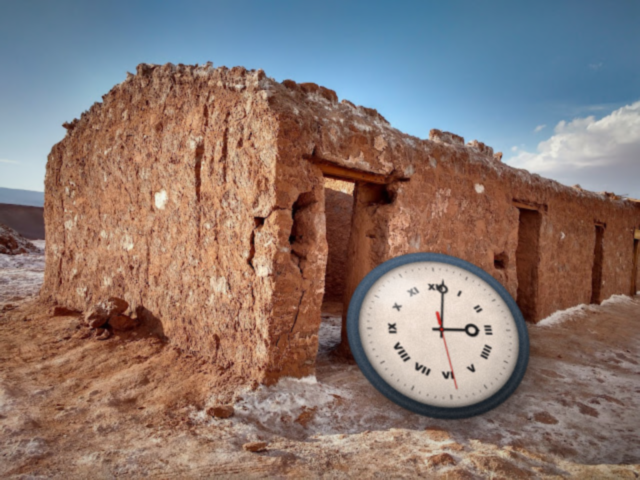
3:01:29
